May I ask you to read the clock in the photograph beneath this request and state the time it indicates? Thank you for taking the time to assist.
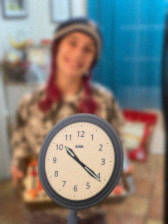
10:21
